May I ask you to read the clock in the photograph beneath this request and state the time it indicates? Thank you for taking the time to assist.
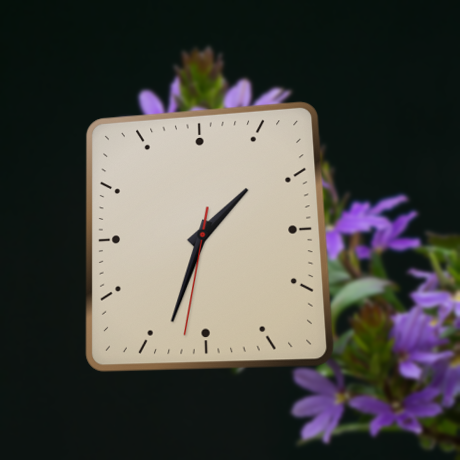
1:33:32
